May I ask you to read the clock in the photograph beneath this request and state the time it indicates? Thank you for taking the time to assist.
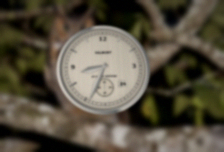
8:34
